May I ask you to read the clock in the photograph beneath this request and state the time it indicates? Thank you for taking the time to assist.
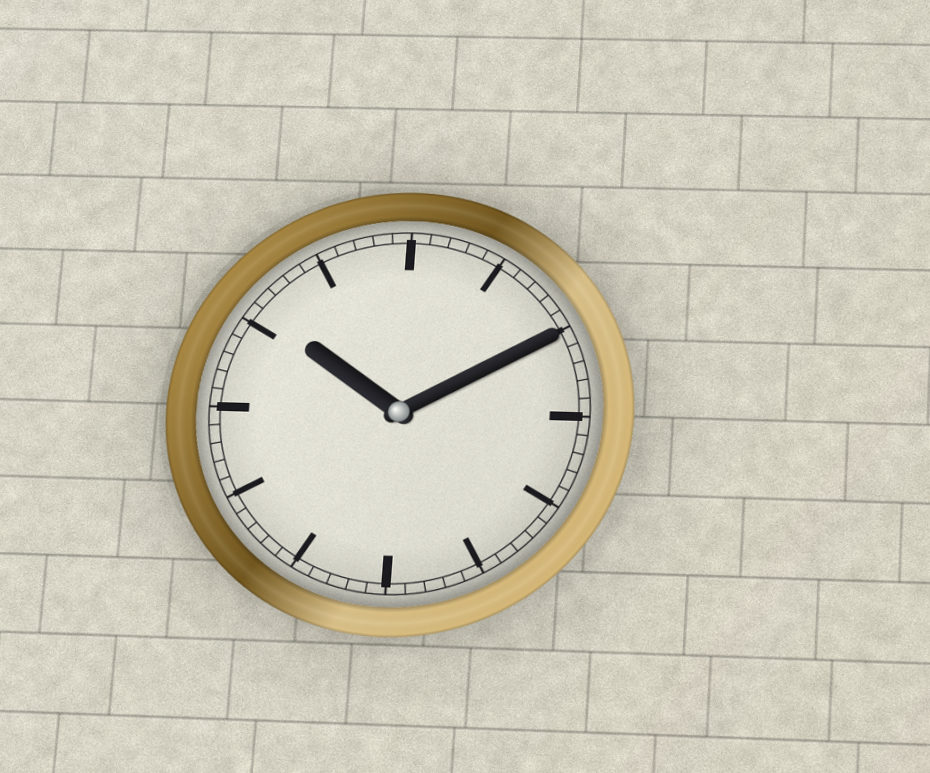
10:10
